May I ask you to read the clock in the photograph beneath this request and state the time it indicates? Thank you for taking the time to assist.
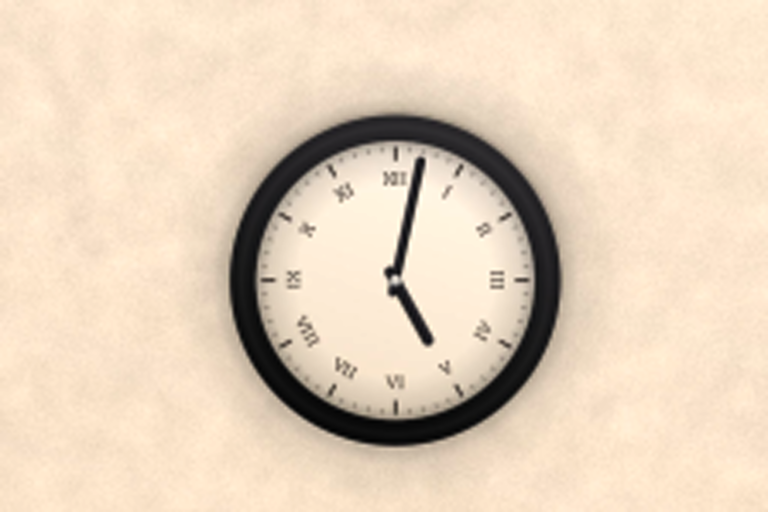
5:02
